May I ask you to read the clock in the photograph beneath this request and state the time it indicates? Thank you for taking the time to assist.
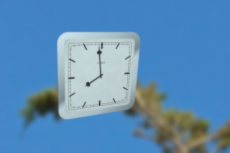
7:59
